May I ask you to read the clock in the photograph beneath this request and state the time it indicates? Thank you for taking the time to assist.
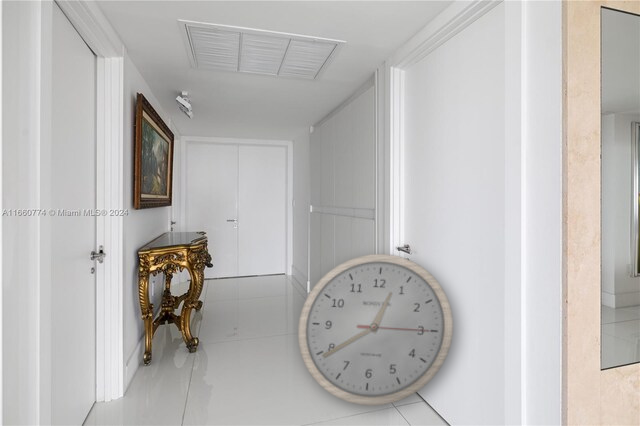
12:39:15
